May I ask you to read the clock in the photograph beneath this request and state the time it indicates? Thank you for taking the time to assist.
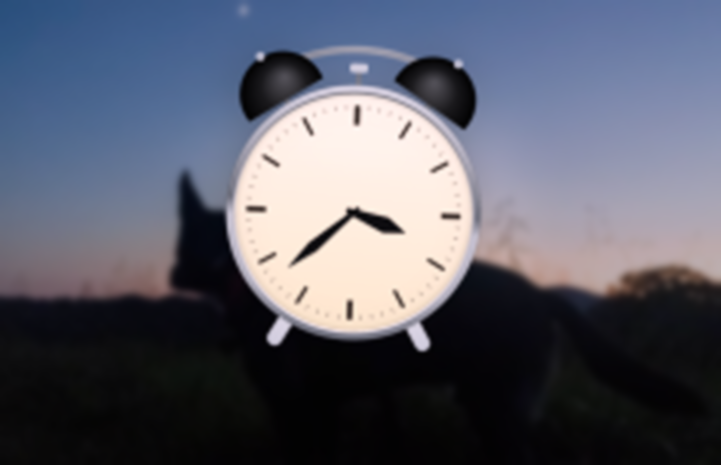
3:38
